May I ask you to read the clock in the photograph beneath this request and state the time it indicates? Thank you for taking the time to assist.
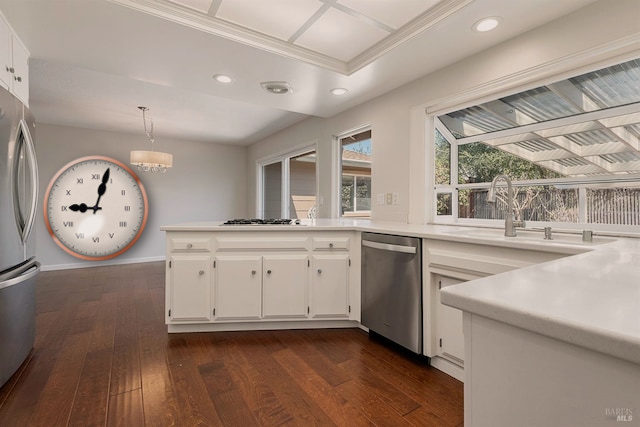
9:03
